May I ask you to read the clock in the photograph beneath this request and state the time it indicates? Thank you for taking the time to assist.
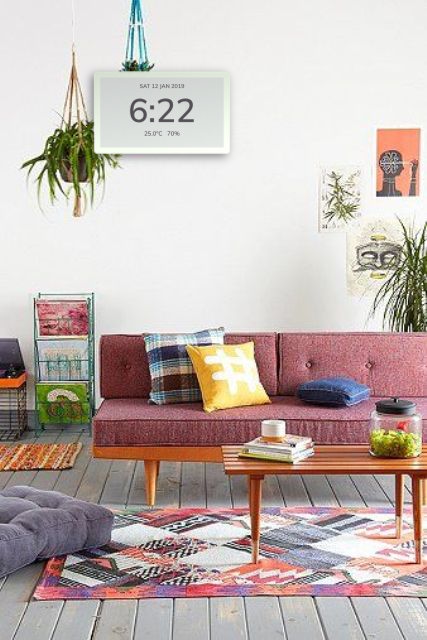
6:22
